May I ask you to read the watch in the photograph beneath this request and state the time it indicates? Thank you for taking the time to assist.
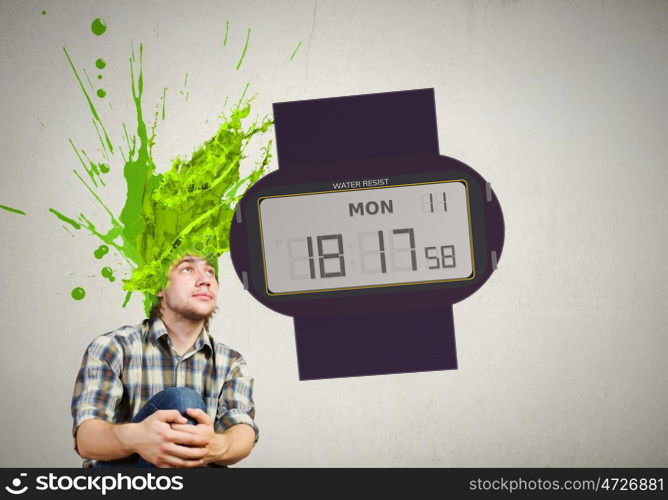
18:17:58
